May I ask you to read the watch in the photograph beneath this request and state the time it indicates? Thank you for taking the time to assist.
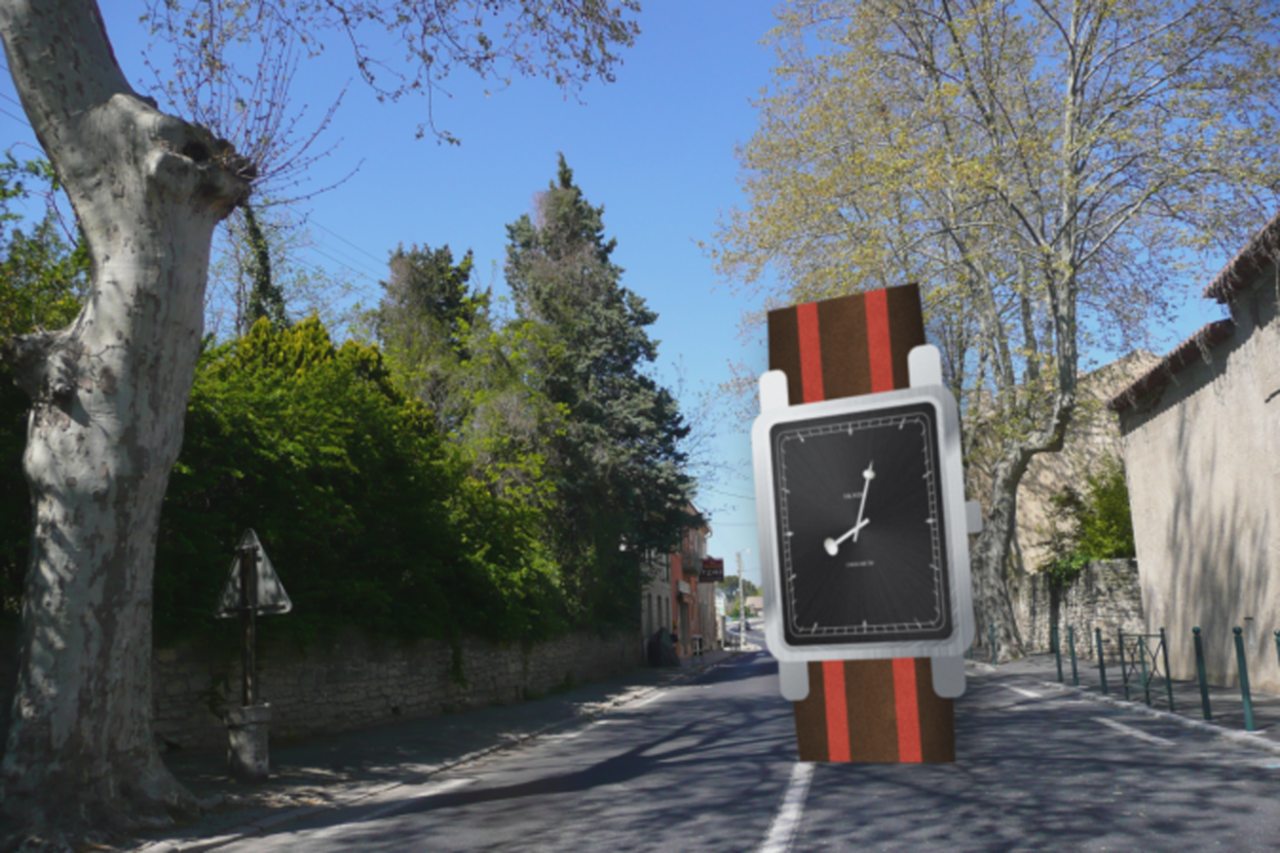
8:03
